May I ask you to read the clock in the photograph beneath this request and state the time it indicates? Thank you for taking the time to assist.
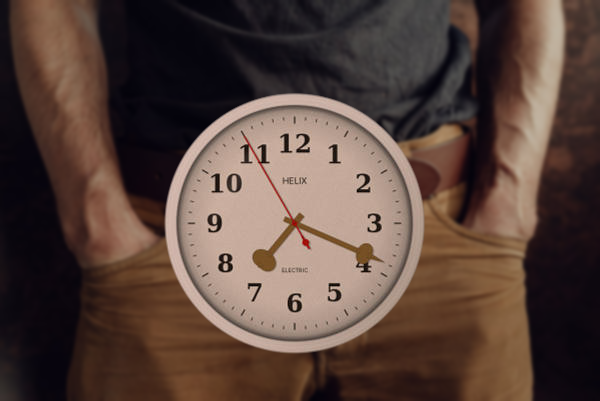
7:18:55
